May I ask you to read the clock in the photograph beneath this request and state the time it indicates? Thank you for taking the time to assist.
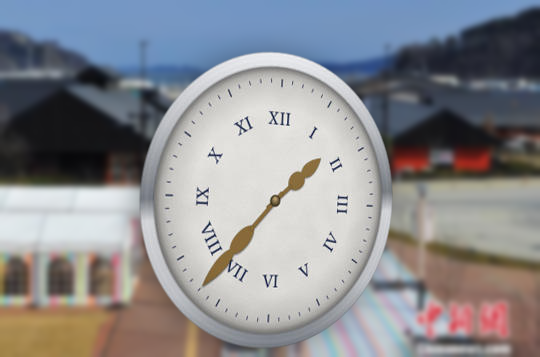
1:37
